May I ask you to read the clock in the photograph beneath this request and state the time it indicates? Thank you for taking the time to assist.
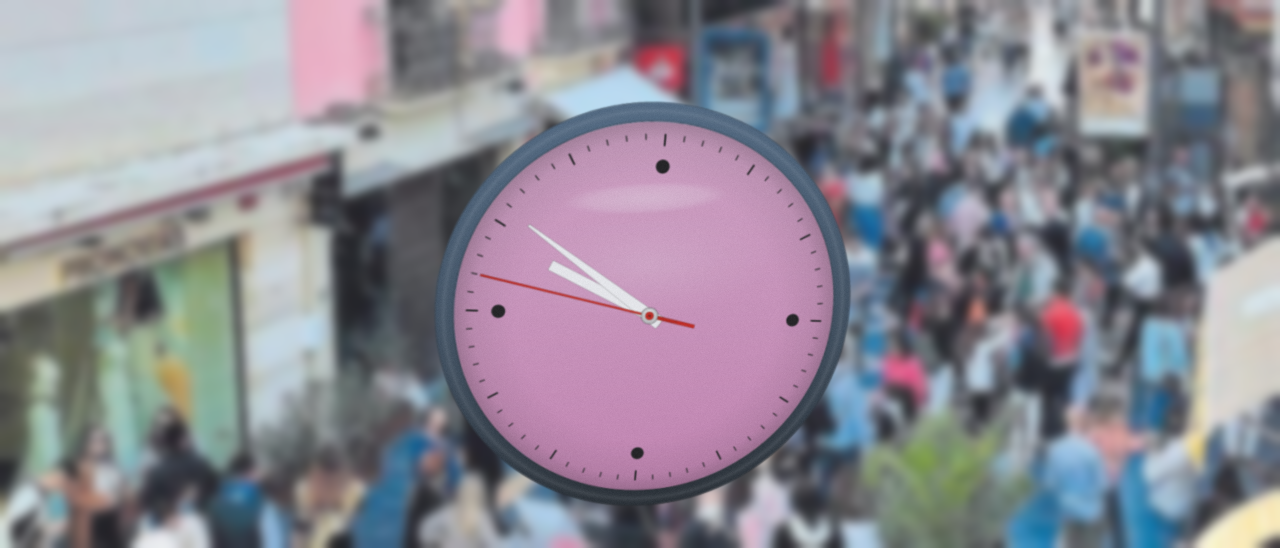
9:50:47
